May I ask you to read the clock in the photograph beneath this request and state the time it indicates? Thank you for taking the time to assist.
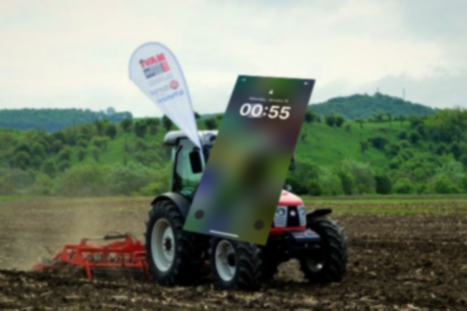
0:55
